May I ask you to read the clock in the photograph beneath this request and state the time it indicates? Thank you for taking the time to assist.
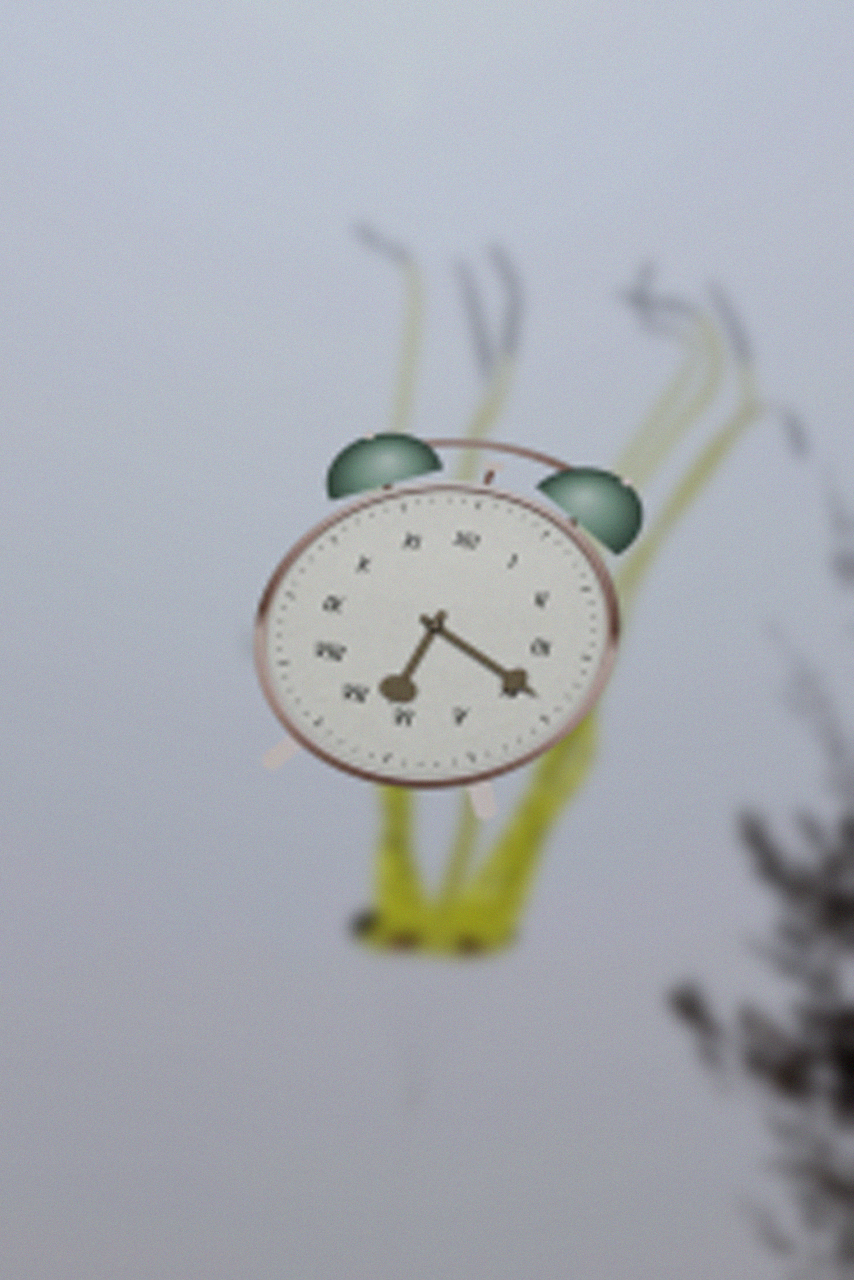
6:19
